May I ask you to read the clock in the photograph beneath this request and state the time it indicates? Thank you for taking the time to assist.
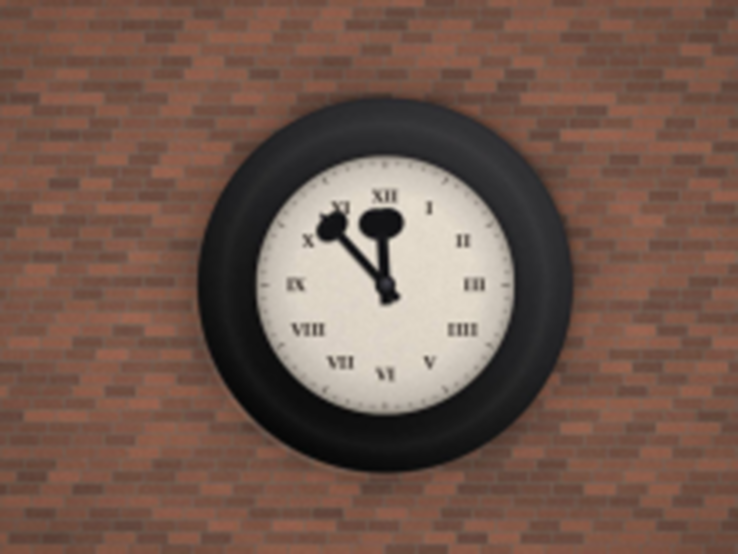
11:53
